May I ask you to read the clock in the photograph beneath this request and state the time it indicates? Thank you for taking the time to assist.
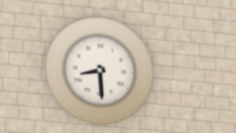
8:29
